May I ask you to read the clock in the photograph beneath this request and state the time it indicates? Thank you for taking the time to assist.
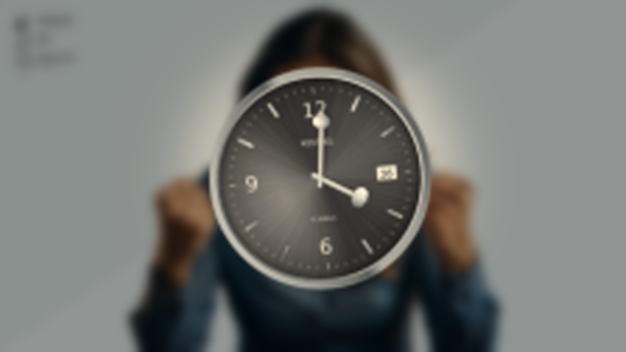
4:01
